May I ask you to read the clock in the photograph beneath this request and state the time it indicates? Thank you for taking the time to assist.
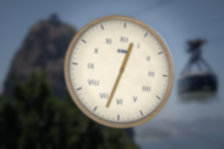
12:33
